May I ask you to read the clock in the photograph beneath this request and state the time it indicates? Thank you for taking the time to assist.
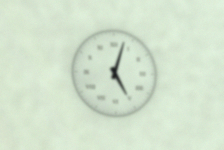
5:03
